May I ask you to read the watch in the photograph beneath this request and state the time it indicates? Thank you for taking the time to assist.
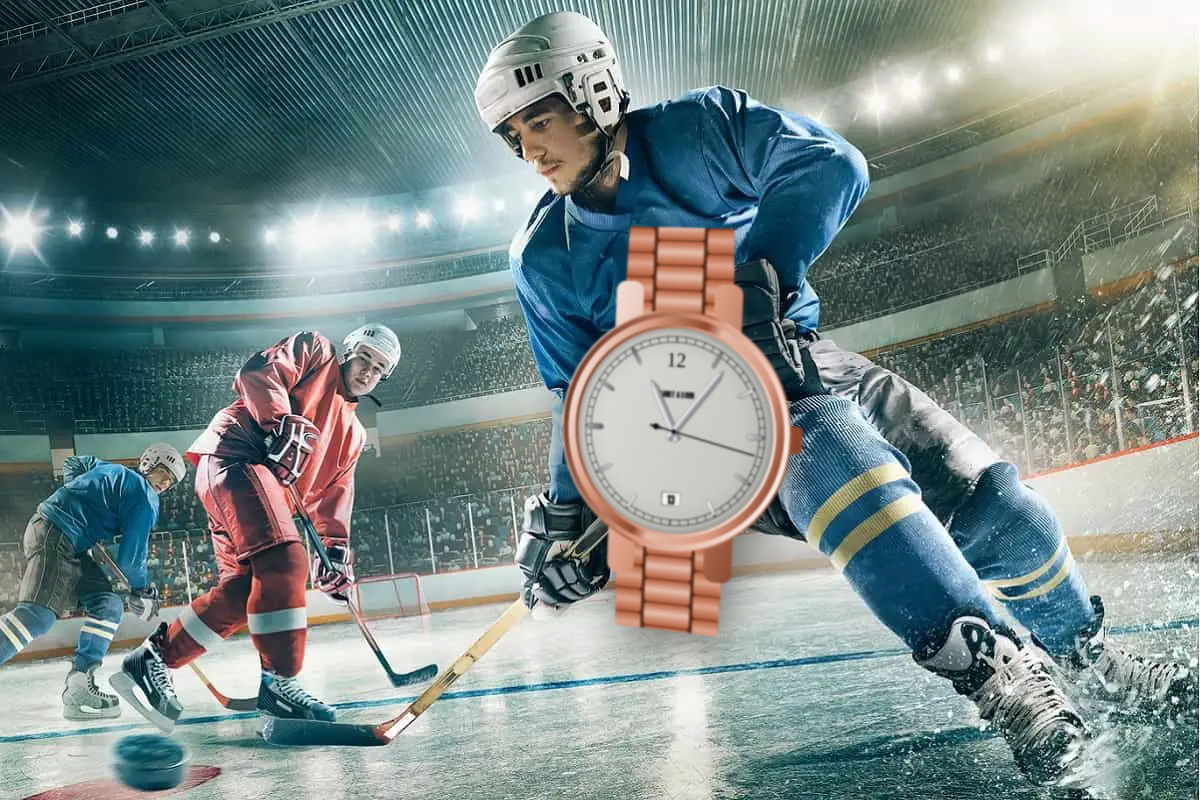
11:06:17
